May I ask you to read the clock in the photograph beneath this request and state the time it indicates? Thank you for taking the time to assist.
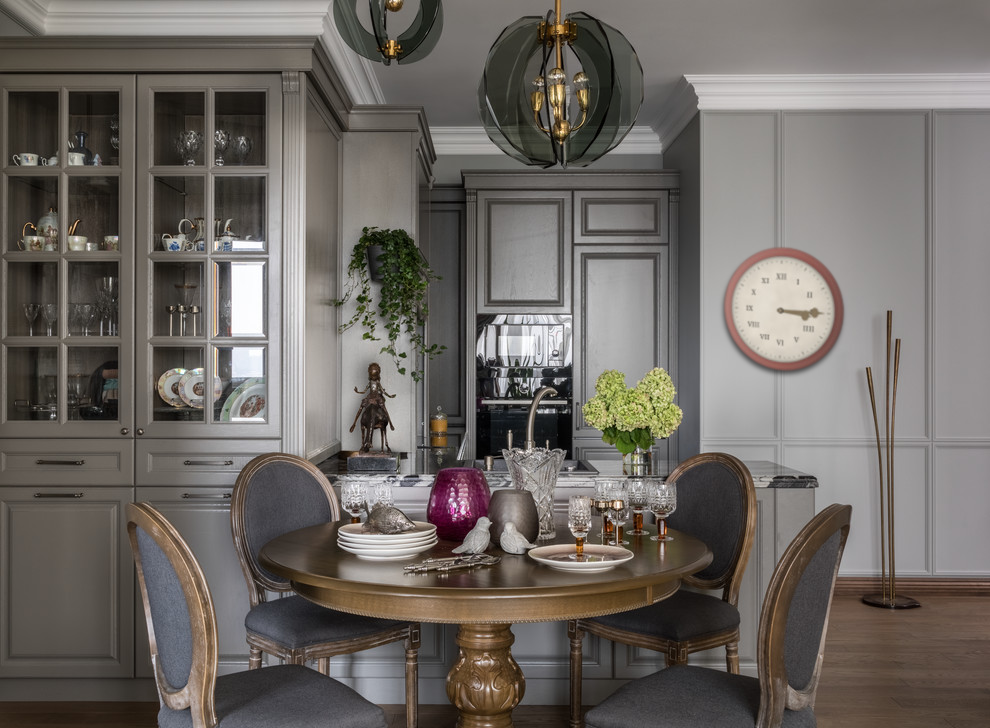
3:15
